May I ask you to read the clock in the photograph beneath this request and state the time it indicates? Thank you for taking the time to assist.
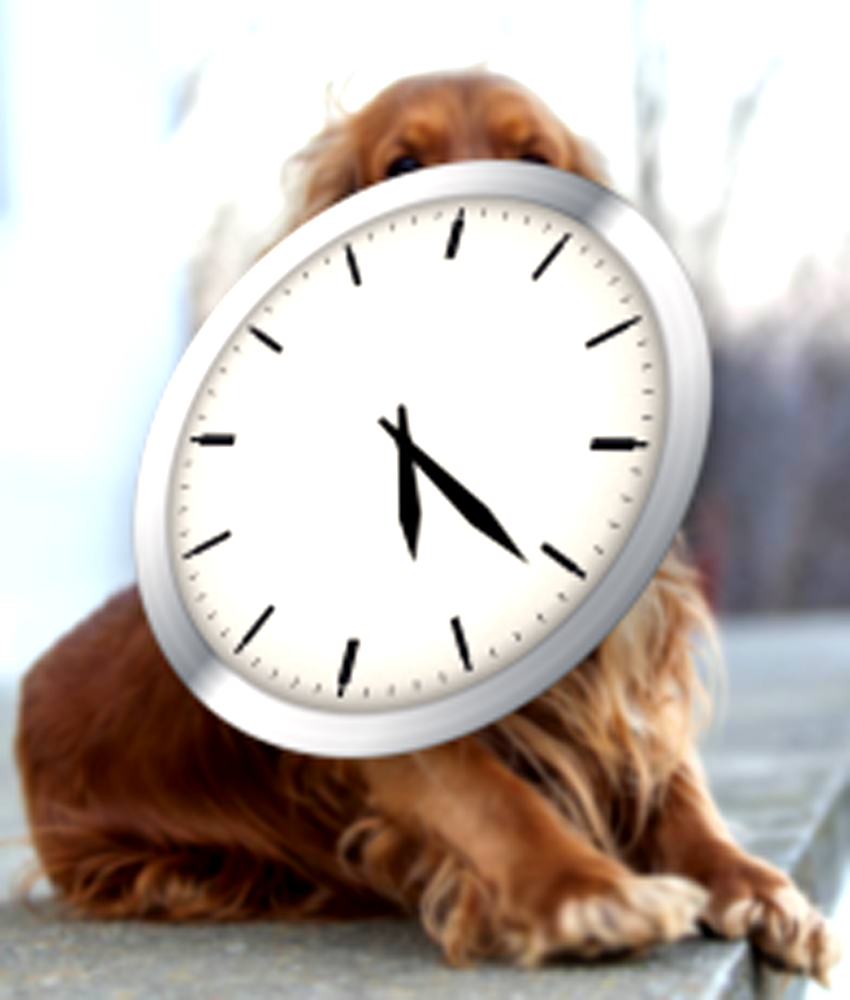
5:21
